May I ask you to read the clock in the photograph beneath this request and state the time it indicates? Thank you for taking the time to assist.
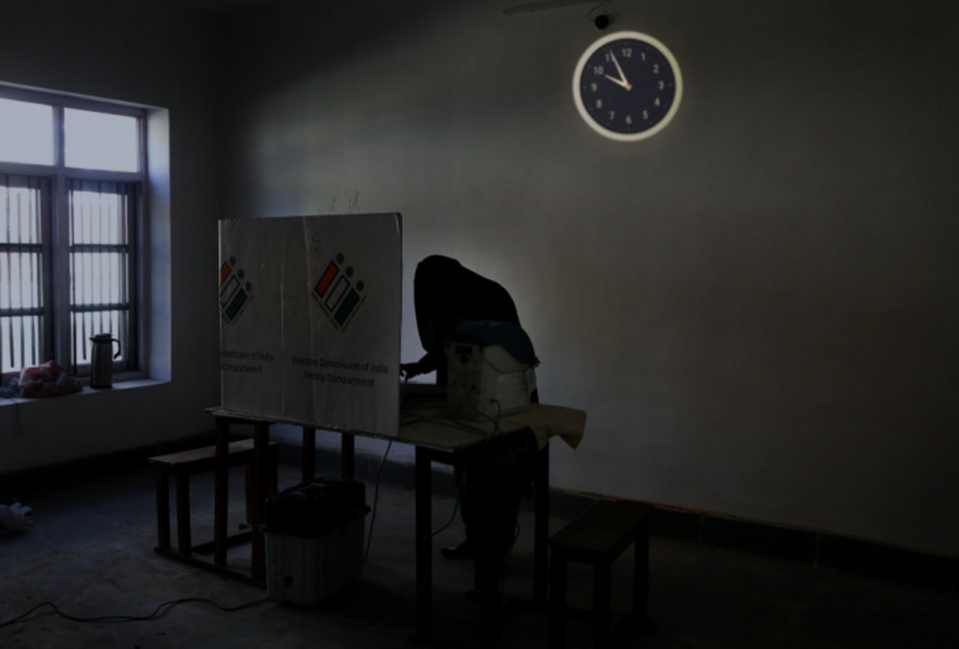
9:56
